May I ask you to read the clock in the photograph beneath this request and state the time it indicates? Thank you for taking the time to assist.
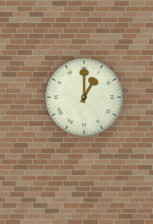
1:00
